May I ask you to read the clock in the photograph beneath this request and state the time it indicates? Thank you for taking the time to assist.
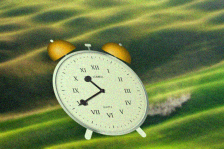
10:40
